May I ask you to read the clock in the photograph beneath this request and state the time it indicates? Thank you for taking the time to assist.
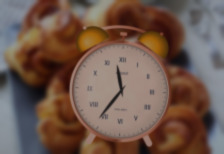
11:36
